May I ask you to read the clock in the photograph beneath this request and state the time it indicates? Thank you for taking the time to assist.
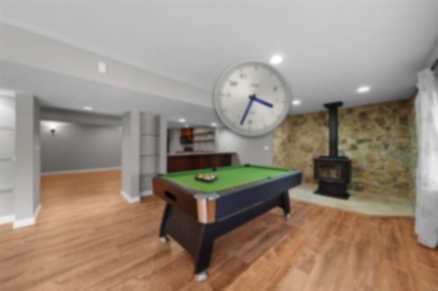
3:33
